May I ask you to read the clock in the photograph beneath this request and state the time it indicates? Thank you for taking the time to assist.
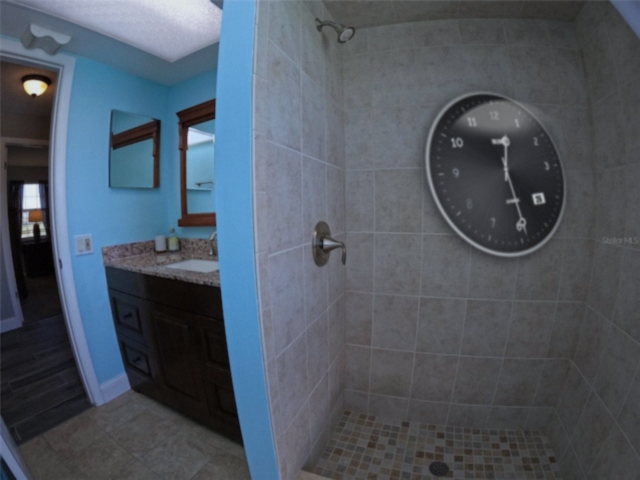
12:29
